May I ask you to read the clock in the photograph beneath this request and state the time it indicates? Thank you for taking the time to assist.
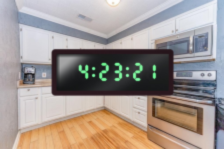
4:23:21
